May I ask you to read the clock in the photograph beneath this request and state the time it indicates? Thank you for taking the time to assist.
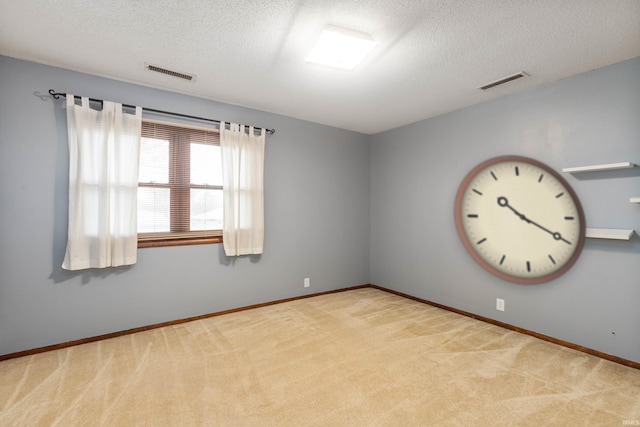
10:20
